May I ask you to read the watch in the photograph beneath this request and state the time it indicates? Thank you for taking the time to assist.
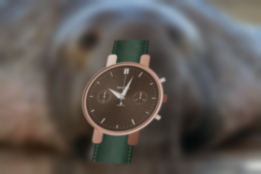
10:03
